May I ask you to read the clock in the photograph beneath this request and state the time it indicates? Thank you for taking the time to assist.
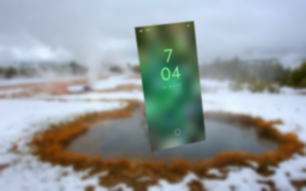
7:04
